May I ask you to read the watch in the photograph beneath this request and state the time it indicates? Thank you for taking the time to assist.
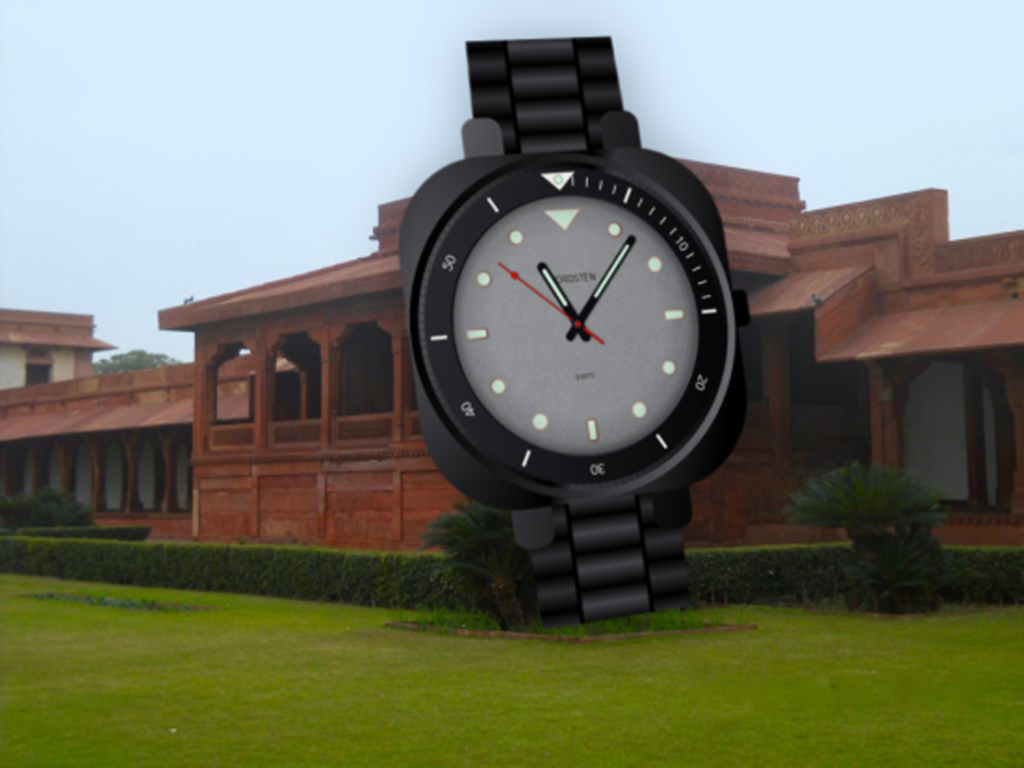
11:06:52
